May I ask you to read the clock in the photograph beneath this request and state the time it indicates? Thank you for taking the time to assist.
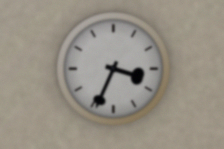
3:34
